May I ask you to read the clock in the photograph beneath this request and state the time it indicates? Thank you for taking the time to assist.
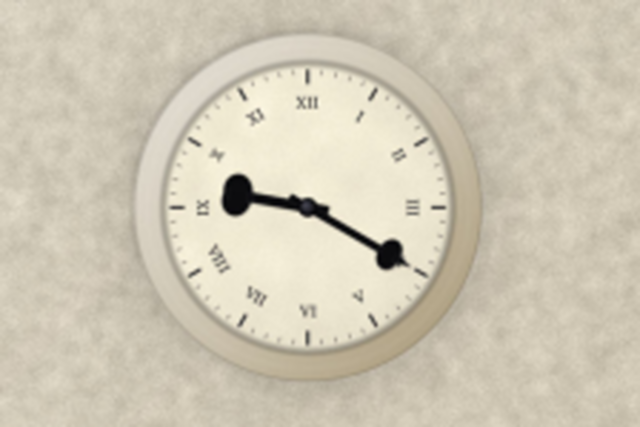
9:20
